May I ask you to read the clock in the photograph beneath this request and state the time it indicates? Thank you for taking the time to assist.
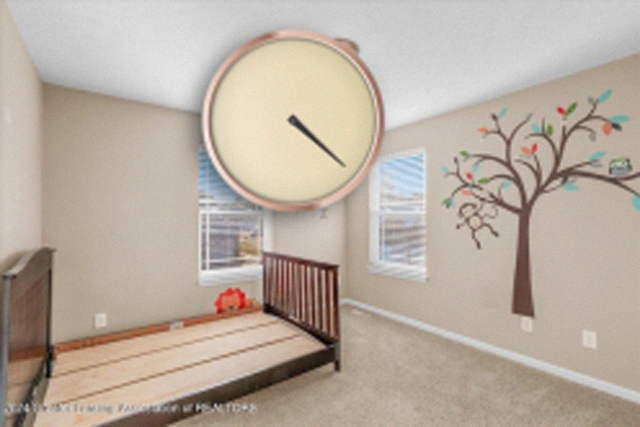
4:22
